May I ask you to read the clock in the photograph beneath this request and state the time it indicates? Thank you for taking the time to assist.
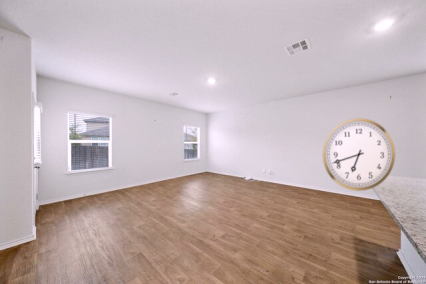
6:42
